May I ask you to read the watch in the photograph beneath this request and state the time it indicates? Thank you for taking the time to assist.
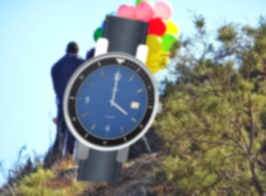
4:00
